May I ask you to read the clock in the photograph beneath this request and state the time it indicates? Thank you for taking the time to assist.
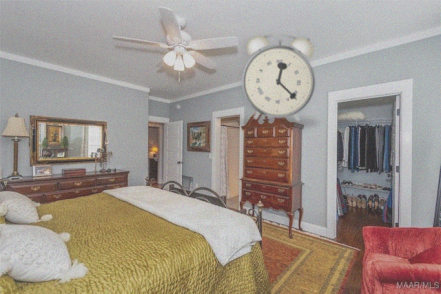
12:22
